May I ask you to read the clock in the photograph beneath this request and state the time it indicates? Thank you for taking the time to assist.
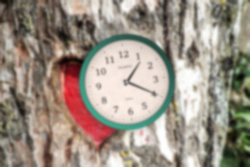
1:20
